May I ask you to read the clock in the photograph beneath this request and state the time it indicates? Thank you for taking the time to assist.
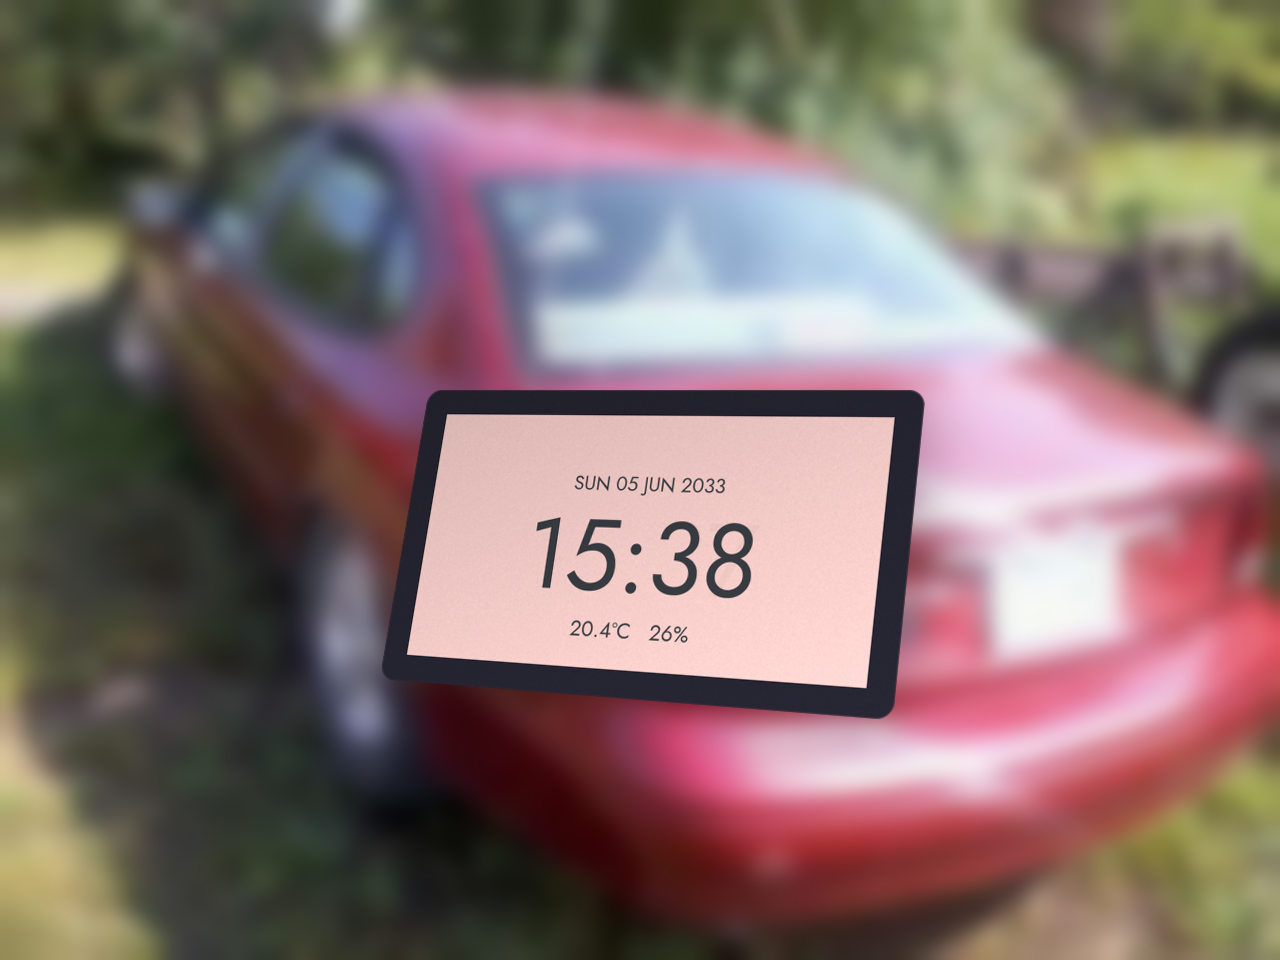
15:38
